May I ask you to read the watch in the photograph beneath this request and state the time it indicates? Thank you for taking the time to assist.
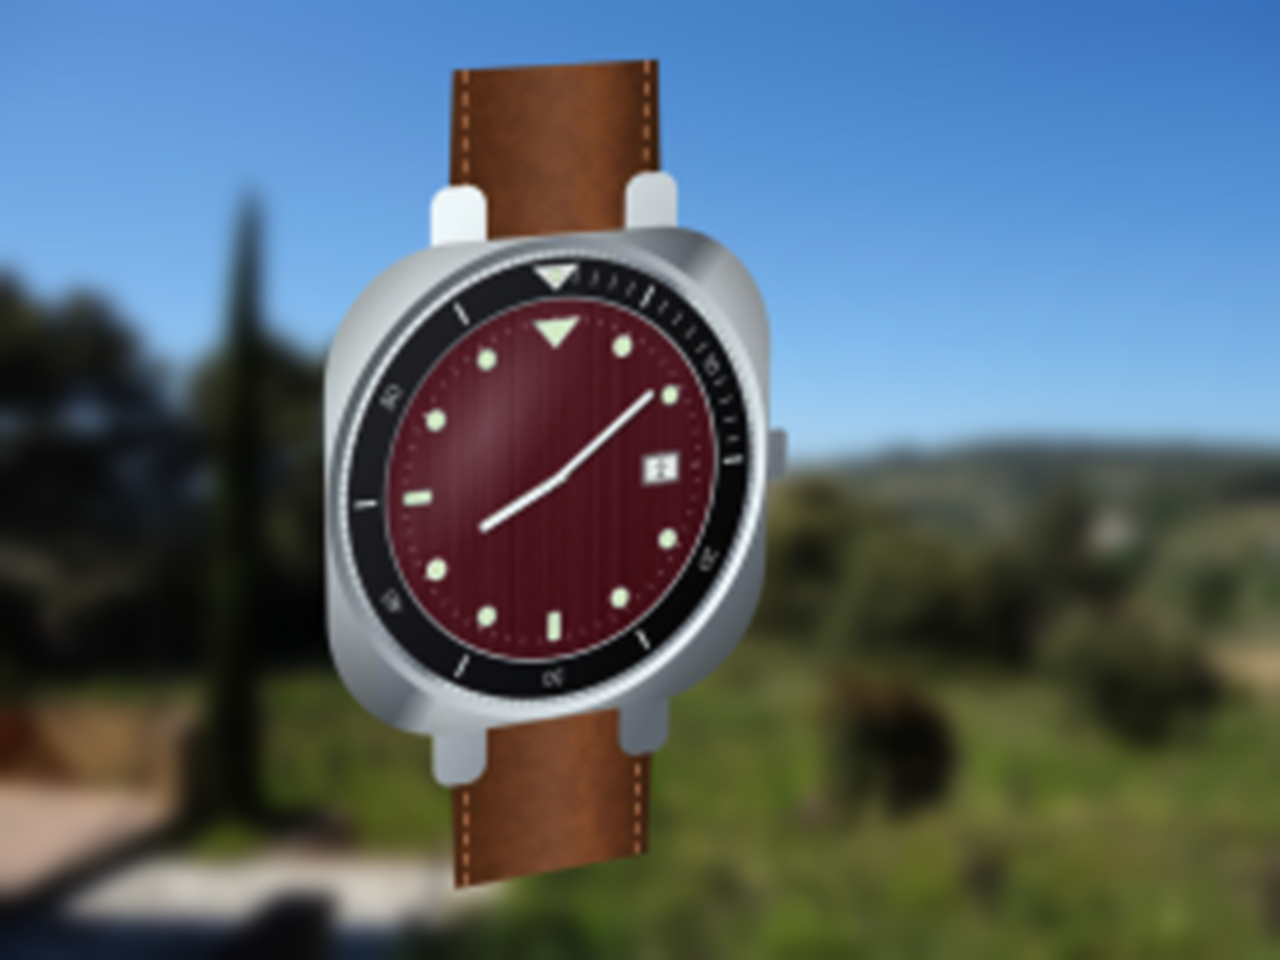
8:09
